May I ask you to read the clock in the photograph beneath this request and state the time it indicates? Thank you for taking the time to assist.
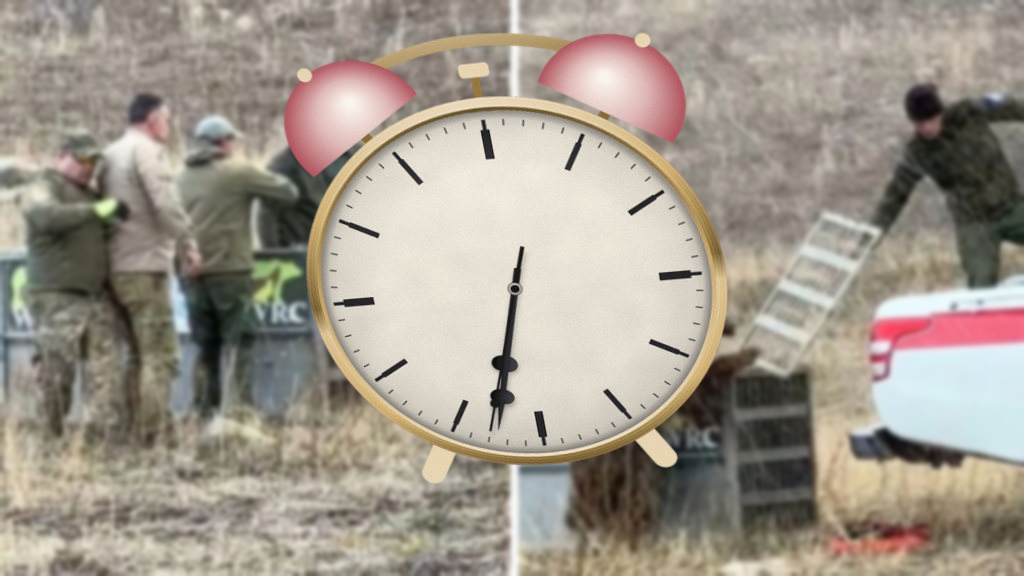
6:32:33
